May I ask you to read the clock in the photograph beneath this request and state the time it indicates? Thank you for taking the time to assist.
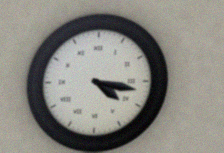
4:17
